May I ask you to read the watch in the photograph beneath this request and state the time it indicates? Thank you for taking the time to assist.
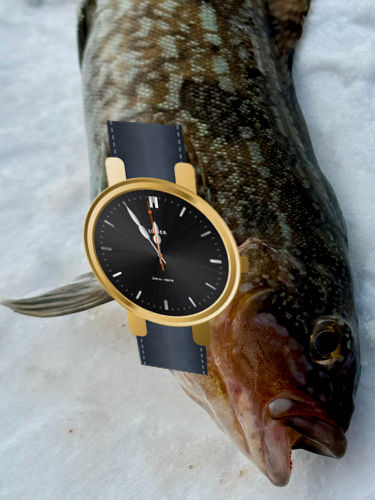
11:54:59
